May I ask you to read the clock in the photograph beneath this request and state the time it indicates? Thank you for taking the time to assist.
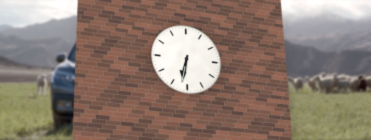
6:32
